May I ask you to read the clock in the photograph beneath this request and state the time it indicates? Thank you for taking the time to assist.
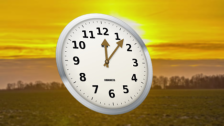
12:07
